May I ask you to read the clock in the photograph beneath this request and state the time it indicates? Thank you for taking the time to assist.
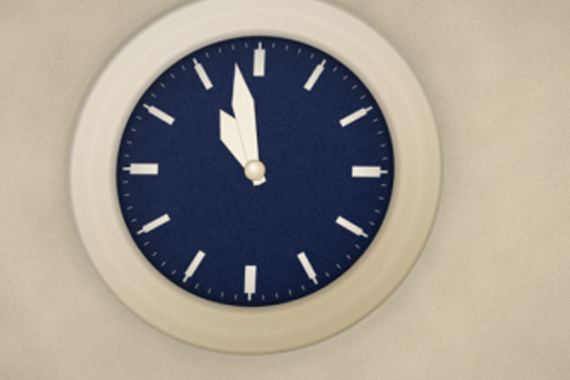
10:58
